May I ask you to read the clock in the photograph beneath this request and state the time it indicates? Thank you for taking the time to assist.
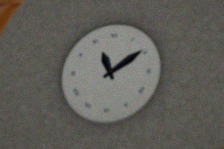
11:09
